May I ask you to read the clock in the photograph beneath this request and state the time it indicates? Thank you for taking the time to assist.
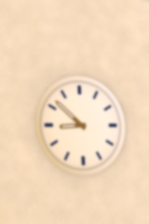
8:52
